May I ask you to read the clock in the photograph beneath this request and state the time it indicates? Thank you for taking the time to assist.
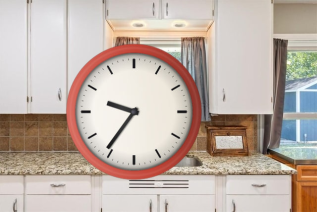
9:36
